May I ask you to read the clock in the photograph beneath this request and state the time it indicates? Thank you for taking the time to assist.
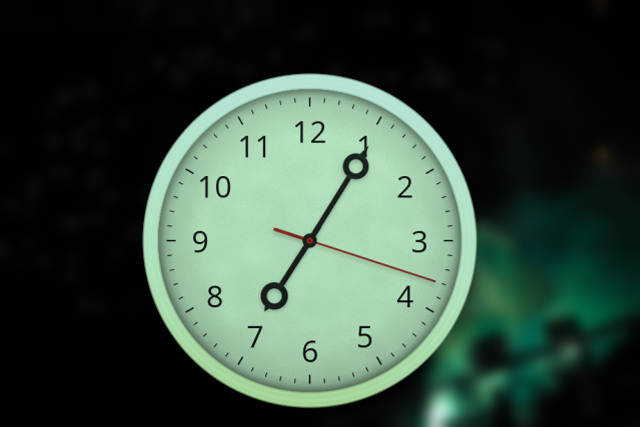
7:05:18
